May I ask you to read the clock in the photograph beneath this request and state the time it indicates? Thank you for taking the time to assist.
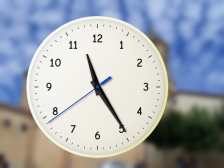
11:24:39
